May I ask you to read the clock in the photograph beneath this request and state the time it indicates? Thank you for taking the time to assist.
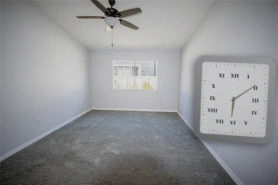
6:09
